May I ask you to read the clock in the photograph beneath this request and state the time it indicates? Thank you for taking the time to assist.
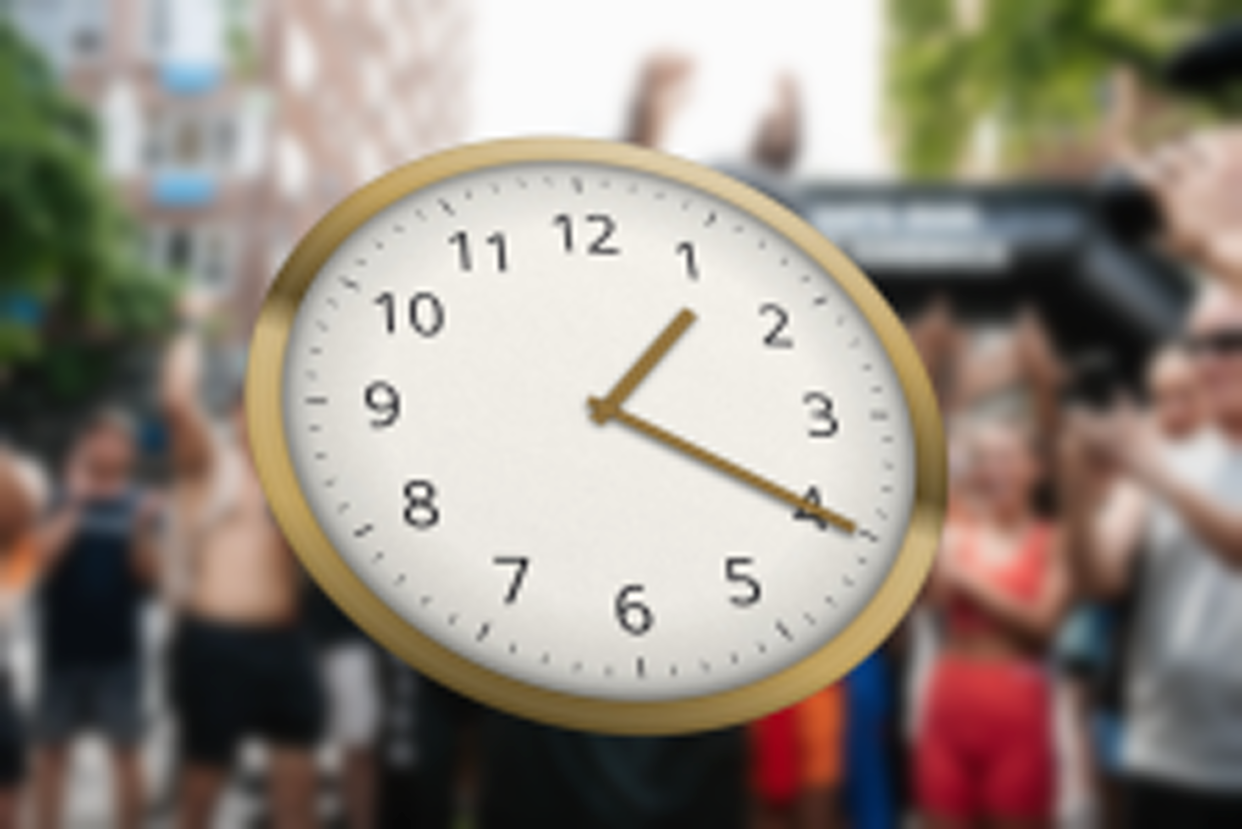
1:20
